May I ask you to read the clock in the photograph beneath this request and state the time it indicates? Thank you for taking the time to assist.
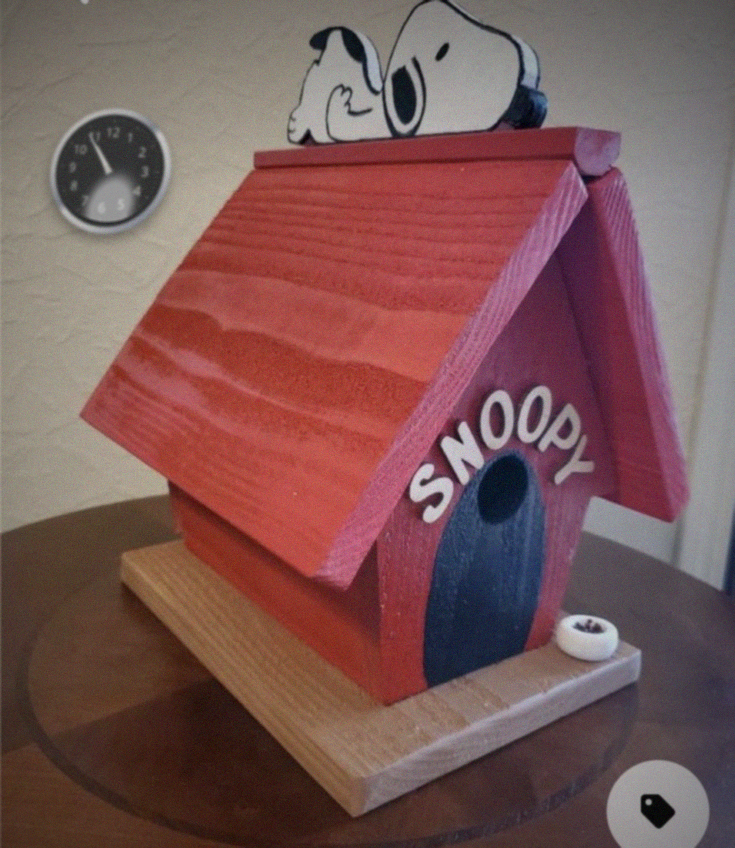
10:54
